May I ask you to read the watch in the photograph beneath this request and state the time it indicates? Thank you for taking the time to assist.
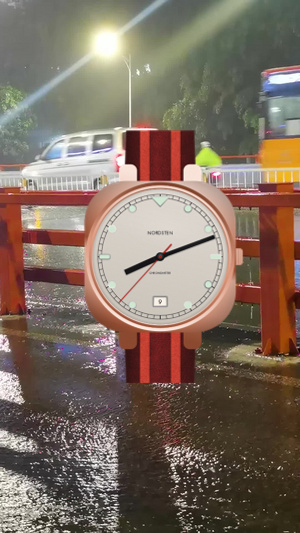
8:11:37
